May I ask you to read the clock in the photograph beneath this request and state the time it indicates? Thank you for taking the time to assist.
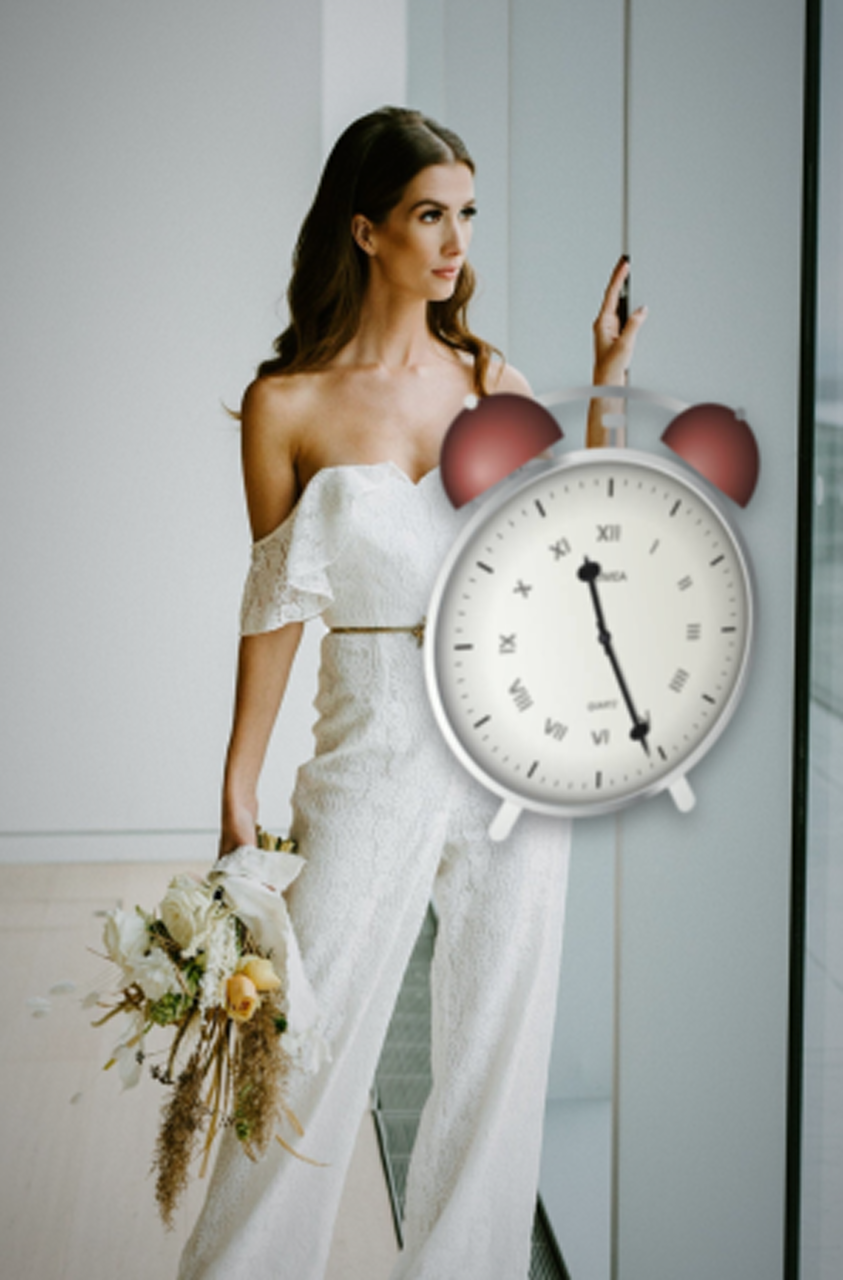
11:26
